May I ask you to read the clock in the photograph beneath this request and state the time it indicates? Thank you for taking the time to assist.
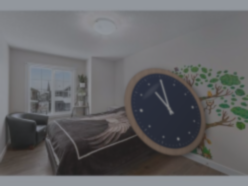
11:00
